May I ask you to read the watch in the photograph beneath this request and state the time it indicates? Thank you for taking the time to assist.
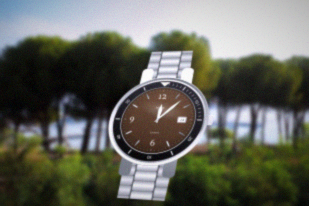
12:07
